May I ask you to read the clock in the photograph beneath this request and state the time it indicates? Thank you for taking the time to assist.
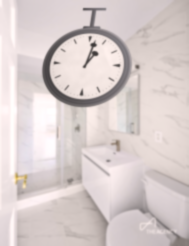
1:02
